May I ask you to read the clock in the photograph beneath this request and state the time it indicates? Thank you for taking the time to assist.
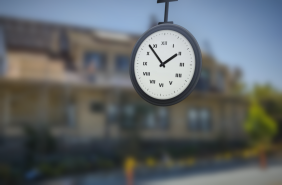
1:53
